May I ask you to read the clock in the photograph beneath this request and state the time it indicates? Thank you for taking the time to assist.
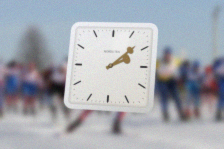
2:08
